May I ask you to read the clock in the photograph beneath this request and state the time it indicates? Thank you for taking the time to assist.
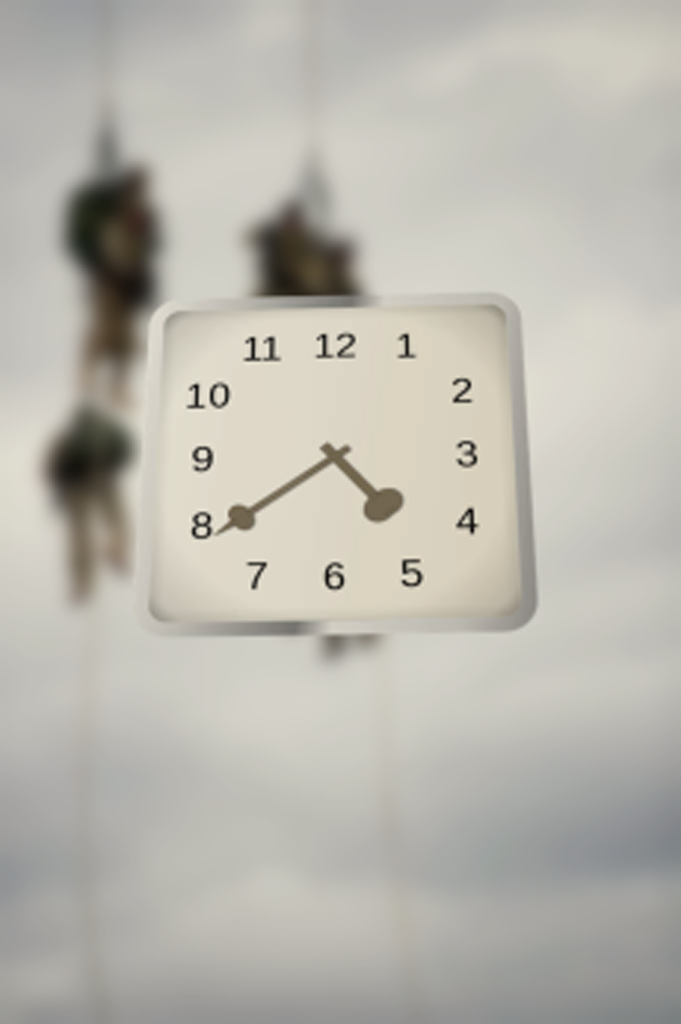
4:39
